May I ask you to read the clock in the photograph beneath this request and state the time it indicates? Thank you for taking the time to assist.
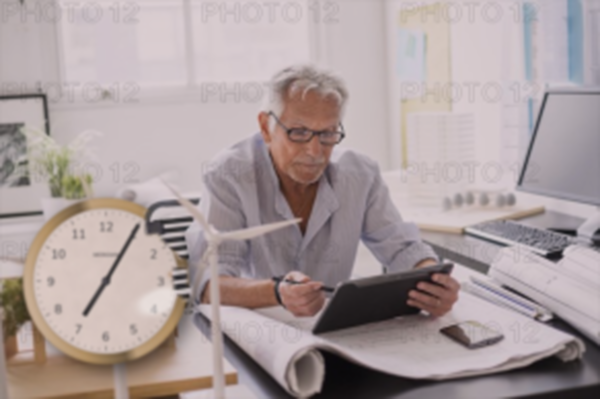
7:05
